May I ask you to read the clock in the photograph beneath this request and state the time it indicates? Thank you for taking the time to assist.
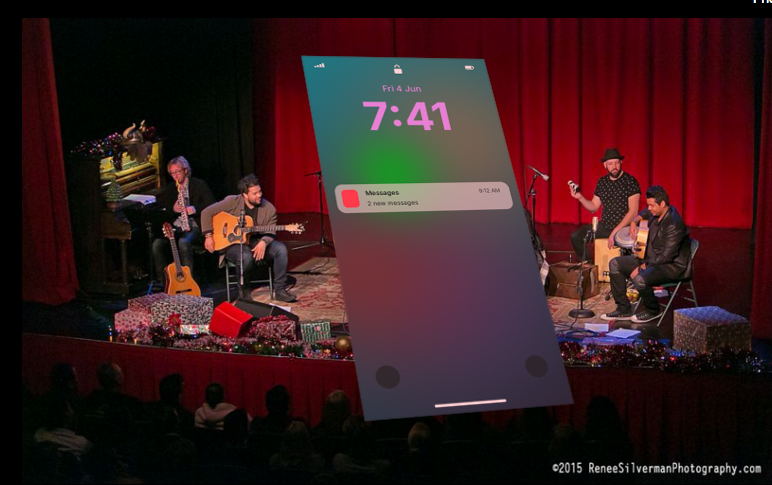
7:41
